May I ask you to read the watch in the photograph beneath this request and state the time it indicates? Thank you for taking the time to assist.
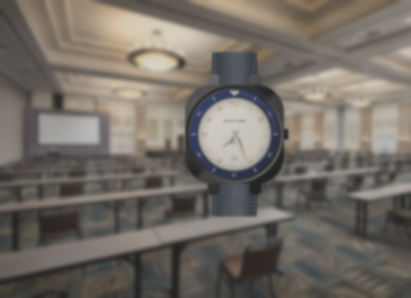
7:26
